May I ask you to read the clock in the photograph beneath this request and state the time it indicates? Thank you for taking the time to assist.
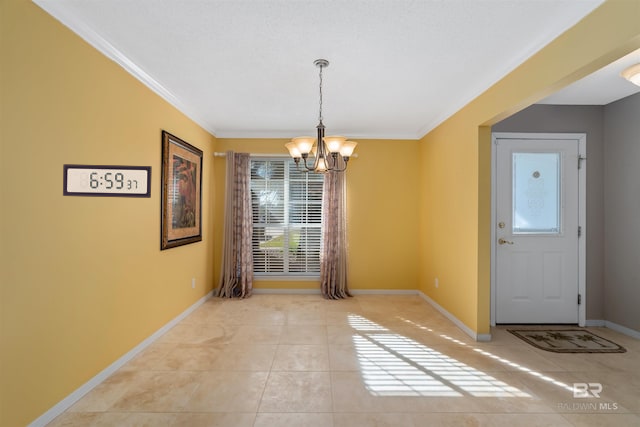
6:59:37
